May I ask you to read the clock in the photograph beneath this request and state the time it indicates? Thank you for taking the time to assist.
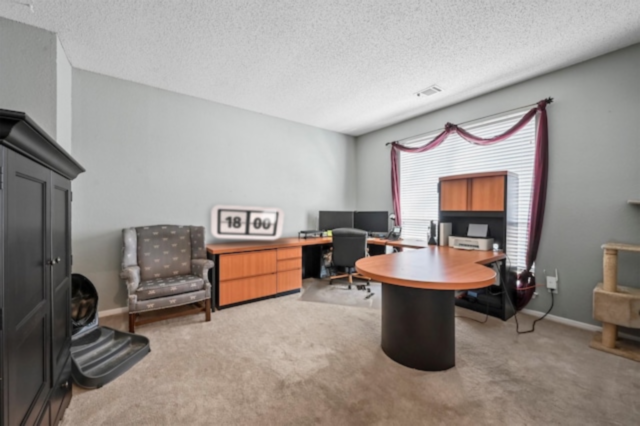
18:00
